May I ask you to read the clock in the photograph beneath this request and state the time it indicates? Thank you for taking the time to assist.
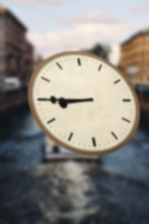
8:45
